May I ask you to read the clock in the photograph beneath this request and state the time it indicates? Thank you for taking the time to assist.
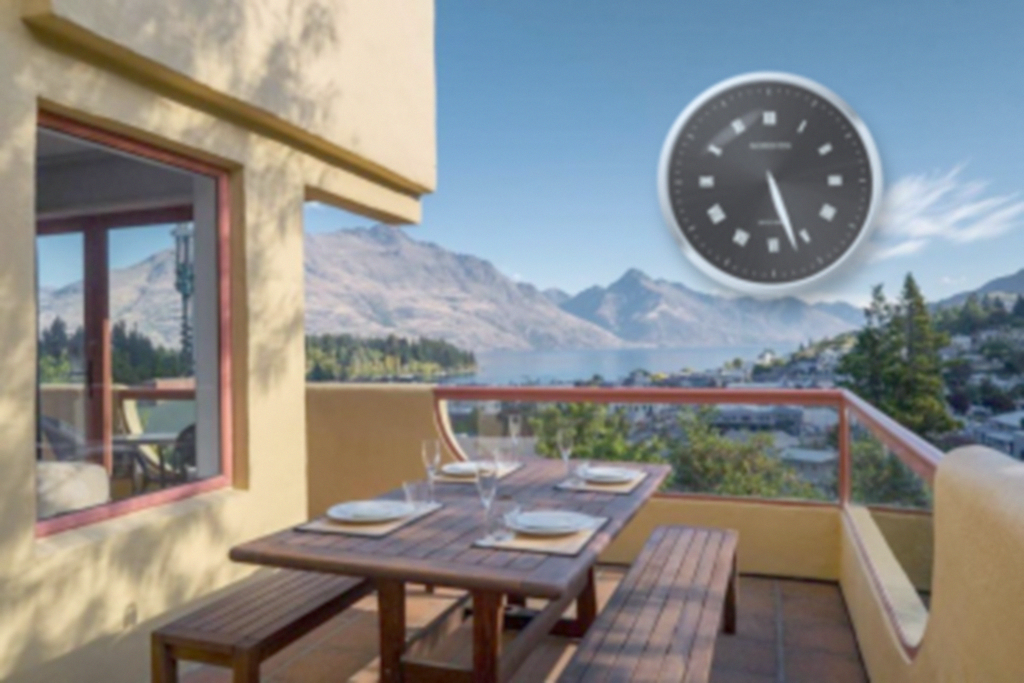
5:27
